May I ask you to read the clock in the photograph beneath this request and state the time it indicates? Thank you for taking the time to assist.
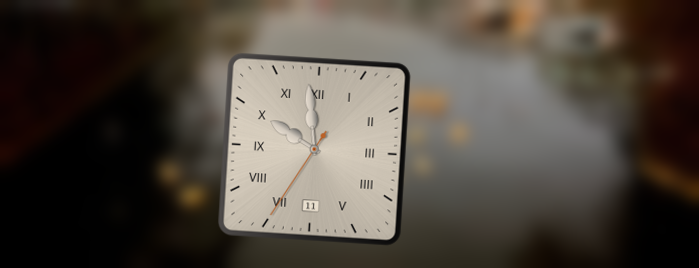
9:58:35
